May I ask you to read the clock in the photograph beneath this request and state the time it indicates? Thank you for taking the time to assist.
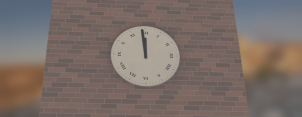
11:59
